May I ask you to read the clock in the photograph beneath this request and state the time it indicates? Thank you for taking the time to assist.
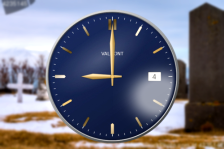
9:00
